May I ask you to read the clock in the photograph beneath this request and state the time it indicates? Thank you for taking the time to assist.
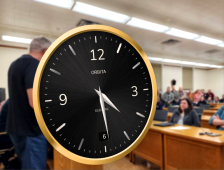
4:29
